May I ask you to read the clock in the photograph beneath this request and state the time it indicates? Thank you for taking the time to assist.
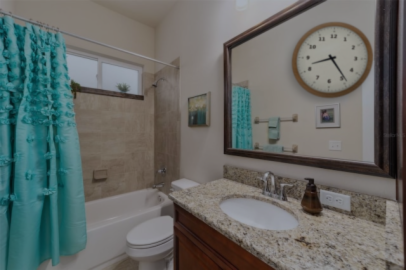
8:24
